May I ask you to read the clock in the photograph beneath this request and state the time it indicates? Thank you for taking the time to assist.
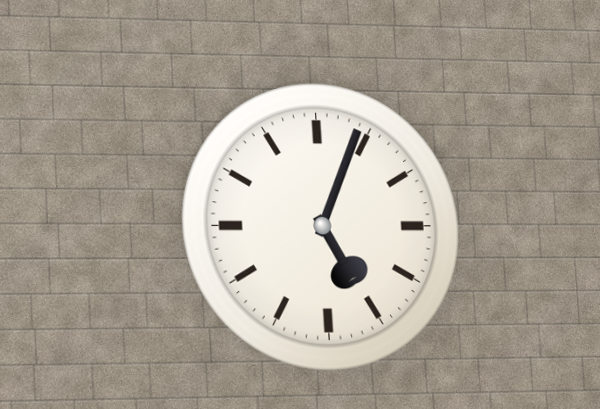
5:04
